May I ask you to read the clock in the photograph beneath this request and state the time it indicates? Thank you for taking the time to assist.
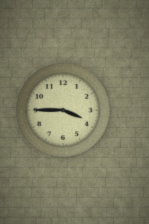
3:45
